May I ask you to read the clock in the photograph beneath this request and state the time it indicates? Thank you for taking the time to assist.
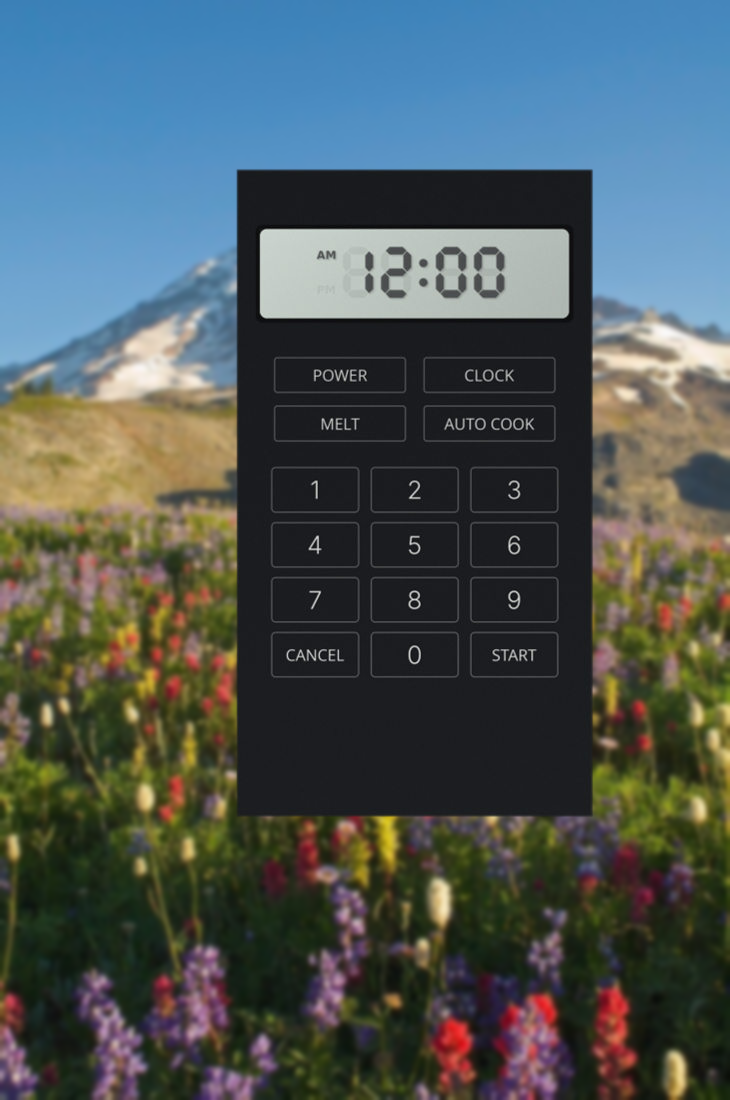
12:00
